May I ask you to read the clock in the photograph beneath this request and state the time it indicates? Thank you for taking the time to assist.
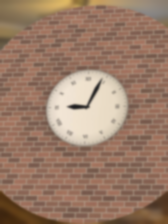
9:04
